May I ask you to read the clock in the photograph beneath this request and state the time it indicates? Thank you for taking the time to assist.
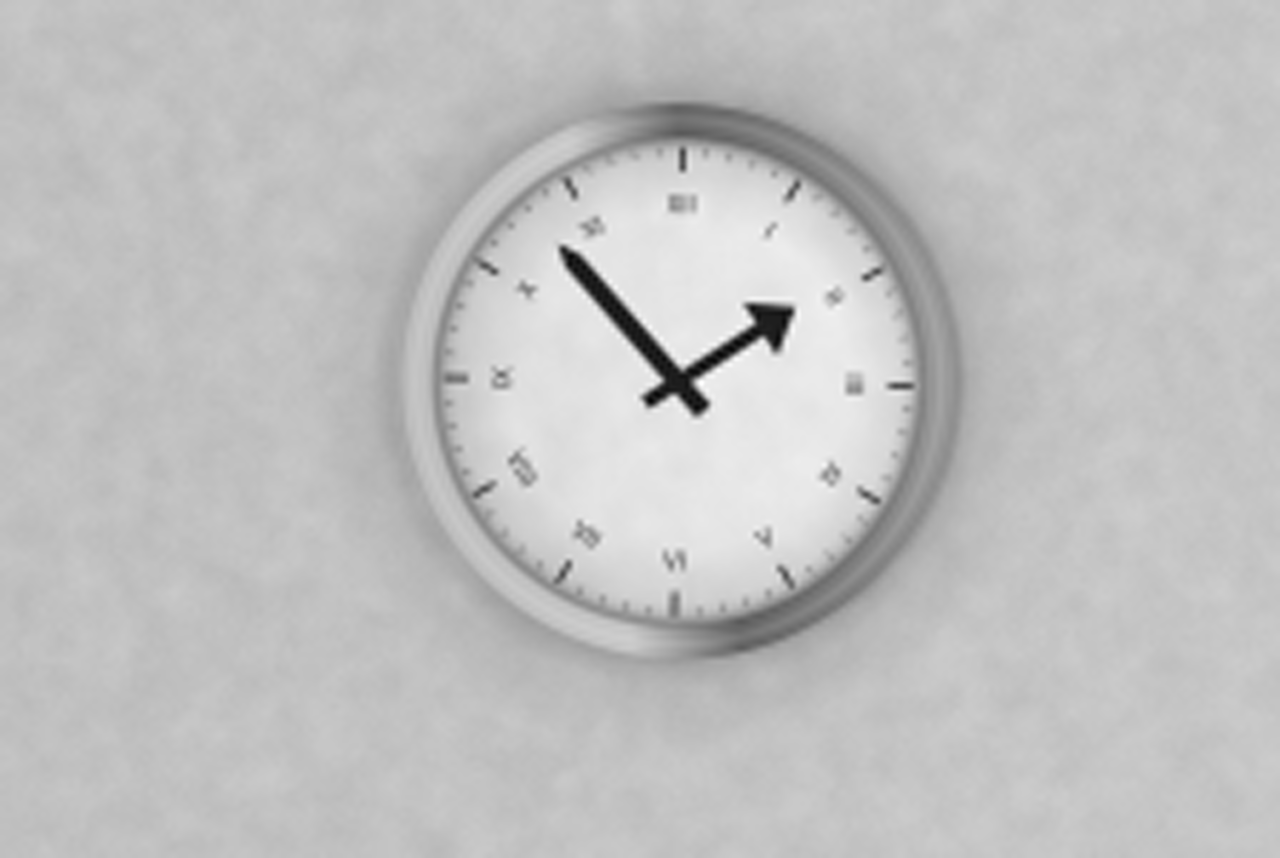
1:53
